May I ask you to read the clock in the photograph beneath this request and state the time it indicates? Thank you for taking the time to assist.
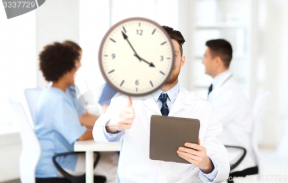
3:54
